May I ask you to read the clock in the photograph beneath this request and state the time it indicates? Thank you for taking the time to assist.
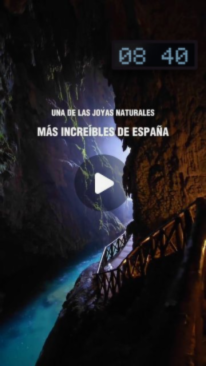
8:40
